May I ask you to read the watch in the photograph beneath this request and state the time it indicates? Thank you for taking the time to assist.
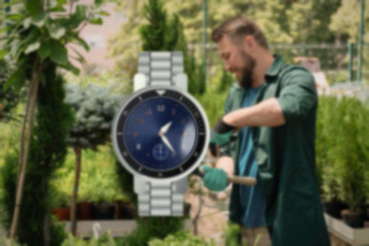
1:24
